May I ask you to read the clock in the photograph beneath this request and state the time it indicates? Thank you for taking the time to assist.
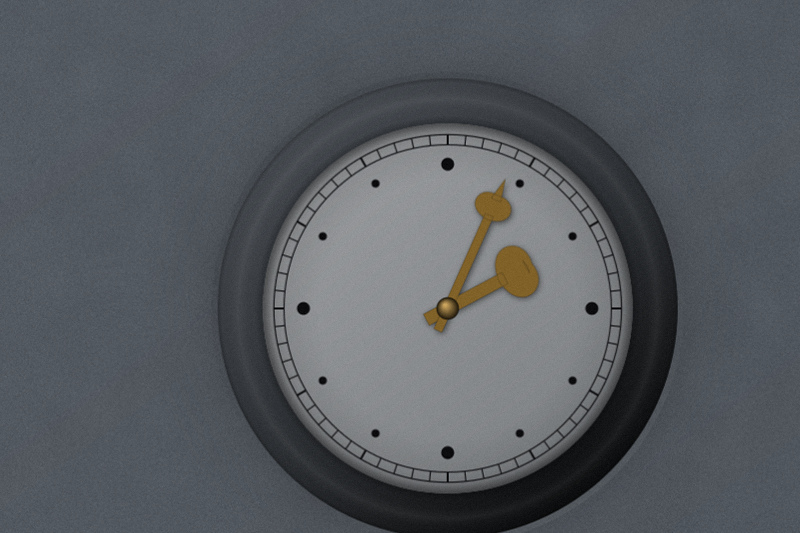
2:04
